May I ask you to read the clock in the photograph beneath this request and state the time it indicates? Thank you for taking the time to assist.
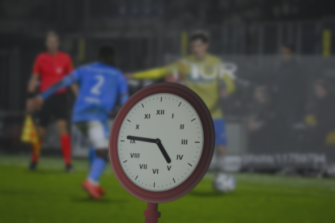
4:46
